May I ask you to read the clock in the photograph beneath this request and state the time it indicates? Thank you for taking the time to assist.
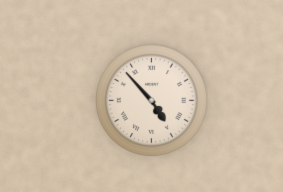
4:53
